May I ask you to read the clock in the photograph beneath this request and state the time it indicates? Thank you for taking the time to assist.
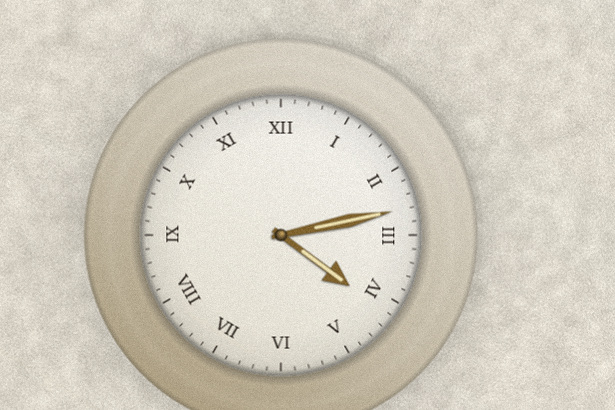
4:13
